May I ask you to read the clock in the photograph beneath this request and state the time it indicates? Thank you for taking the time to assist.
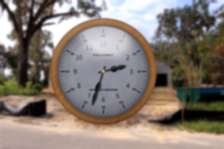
2:33
